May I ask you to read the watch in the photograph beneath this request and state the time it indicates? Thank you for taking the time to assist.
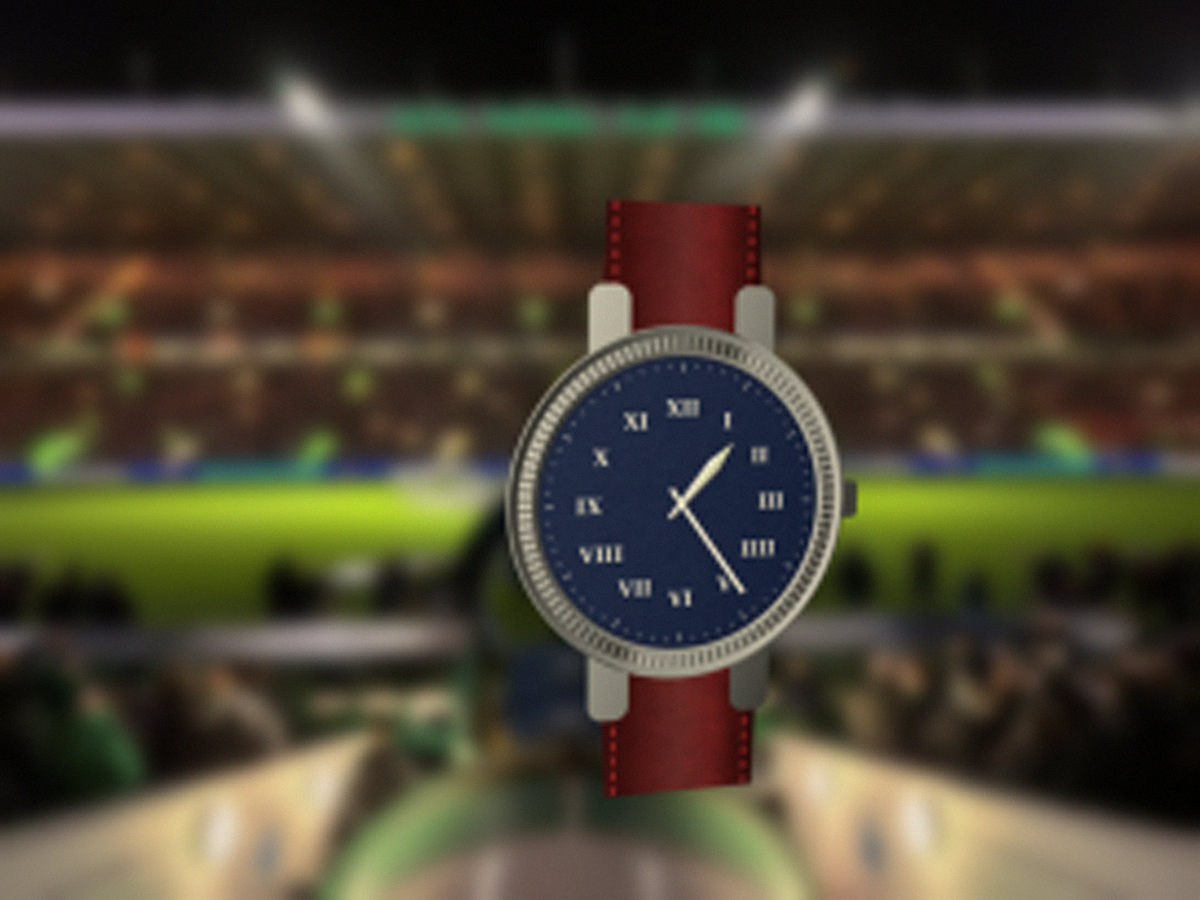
1:24
